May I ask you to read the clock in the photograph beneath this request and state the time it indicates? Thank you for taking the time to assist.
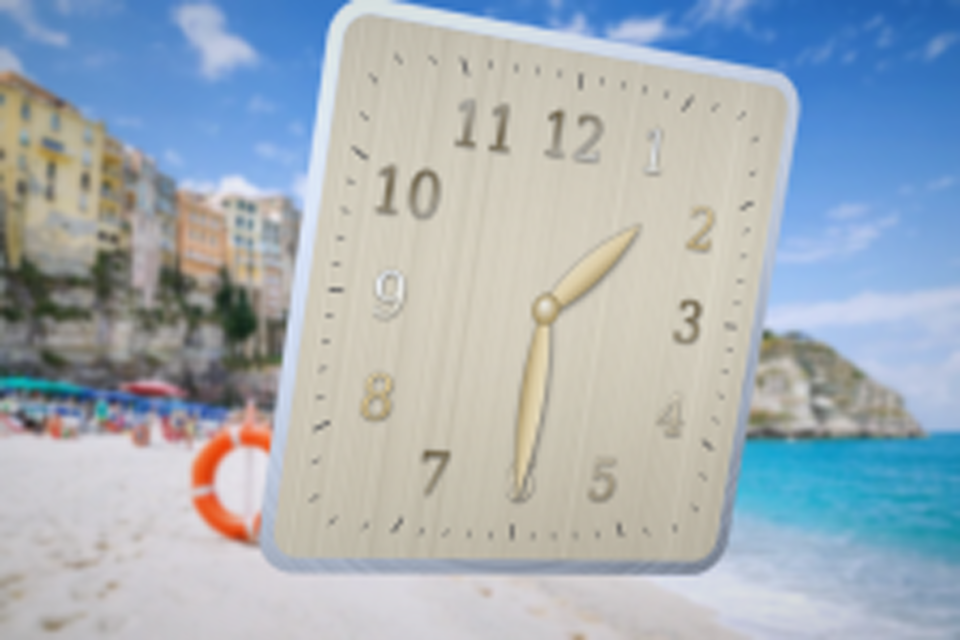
1:30
